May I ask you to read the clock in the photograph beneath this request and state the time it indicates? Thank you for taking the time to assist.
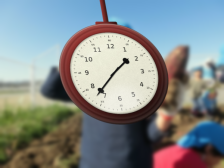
1:37
